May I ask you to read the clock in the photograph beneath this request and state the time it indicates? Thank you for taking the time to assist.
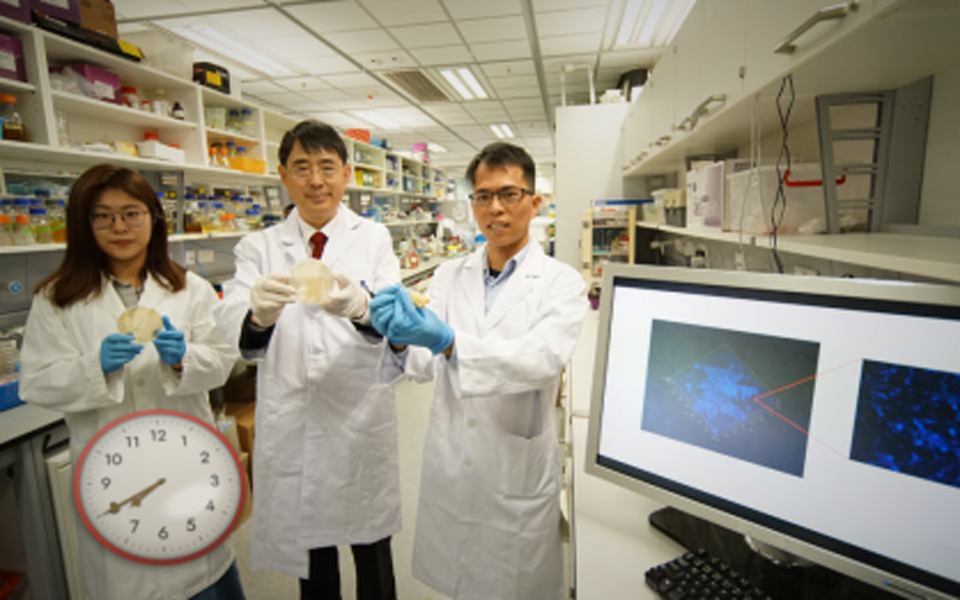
7:40
